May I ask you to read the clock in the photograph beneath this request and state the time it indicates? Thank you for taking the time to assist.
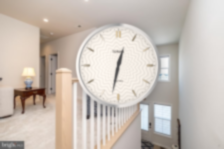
12:32
